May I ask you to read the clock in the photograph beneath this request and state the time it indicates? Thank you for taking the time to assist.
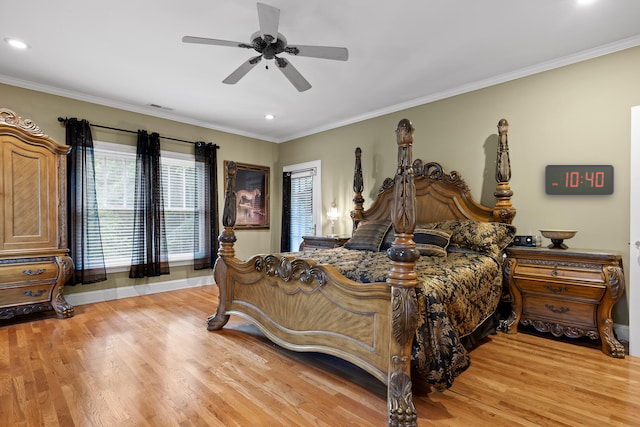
10:40
